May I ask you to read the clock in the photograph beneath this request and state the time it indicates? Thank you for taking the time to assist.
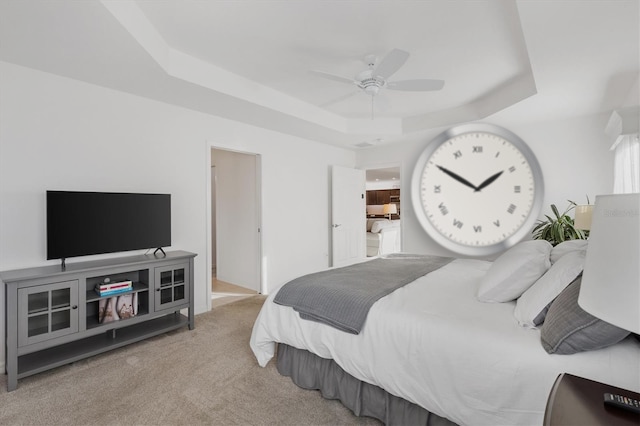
1:50
